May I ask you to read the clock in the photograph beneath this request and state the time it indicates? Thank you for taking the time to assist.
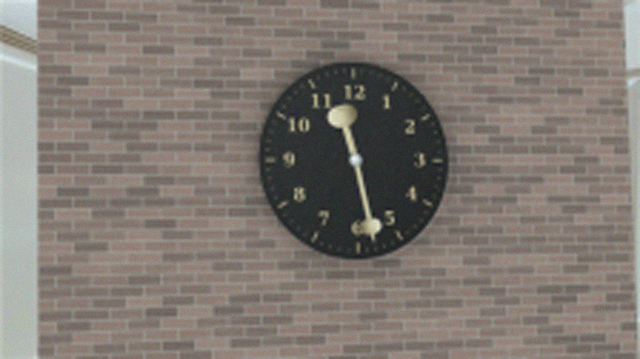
11:28
